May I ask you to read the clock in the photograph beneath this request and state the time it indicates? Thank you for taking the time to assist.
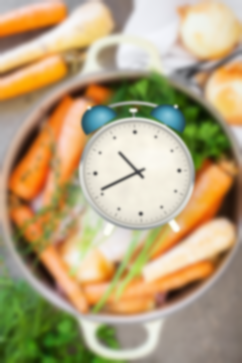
10:41
